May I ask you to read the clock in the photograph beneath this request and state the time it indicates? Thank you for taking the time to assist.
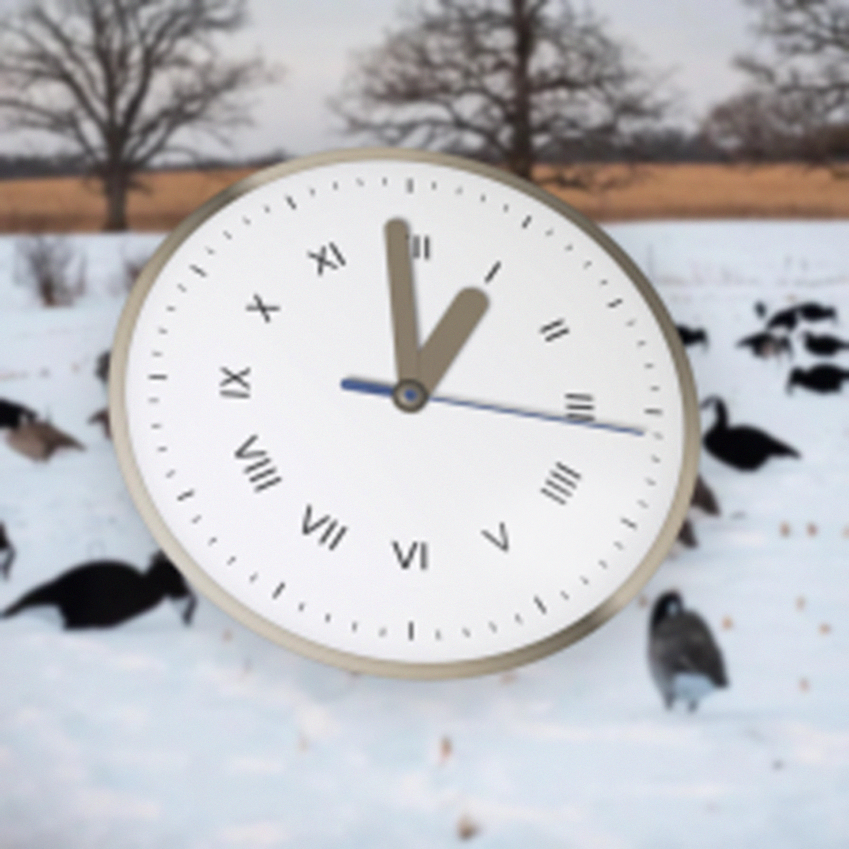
12:59:16
